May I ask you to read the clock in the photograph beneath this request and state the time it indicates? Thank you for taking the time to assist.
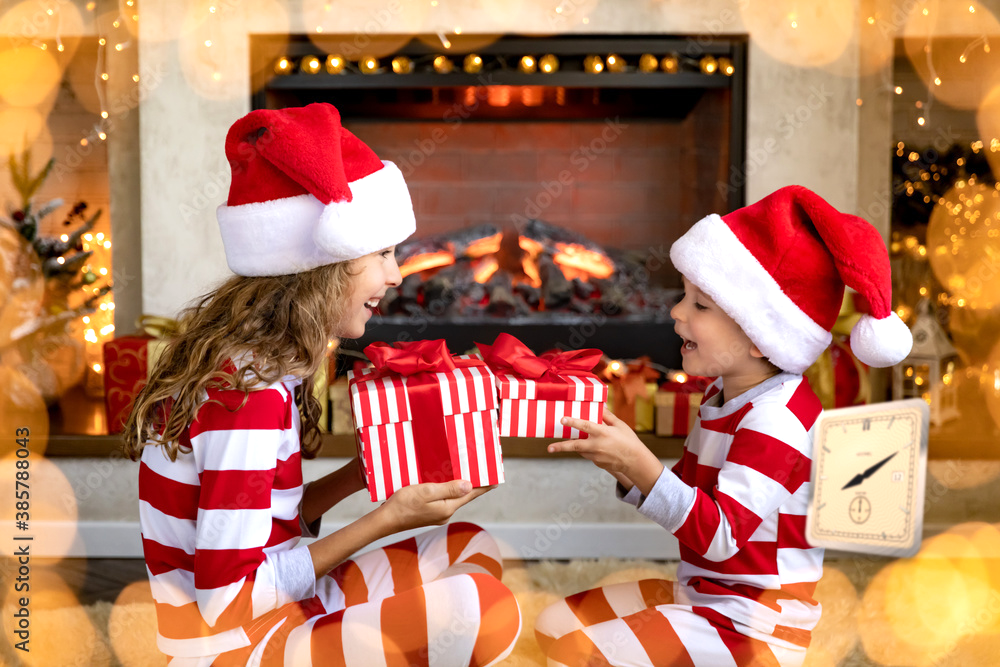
8:10
